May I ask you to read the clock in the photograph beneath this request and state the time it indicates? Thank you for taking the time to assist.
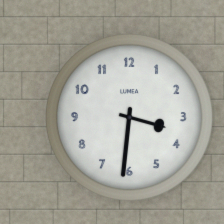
3:31
